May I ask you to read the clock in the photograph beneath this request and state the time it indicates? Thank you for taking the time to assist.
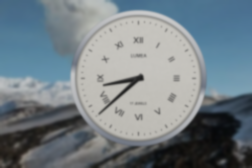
8:38
